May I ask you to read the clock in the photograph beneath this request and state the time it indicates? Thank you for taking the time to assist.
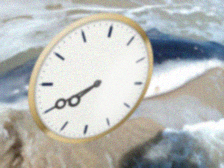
7:40
